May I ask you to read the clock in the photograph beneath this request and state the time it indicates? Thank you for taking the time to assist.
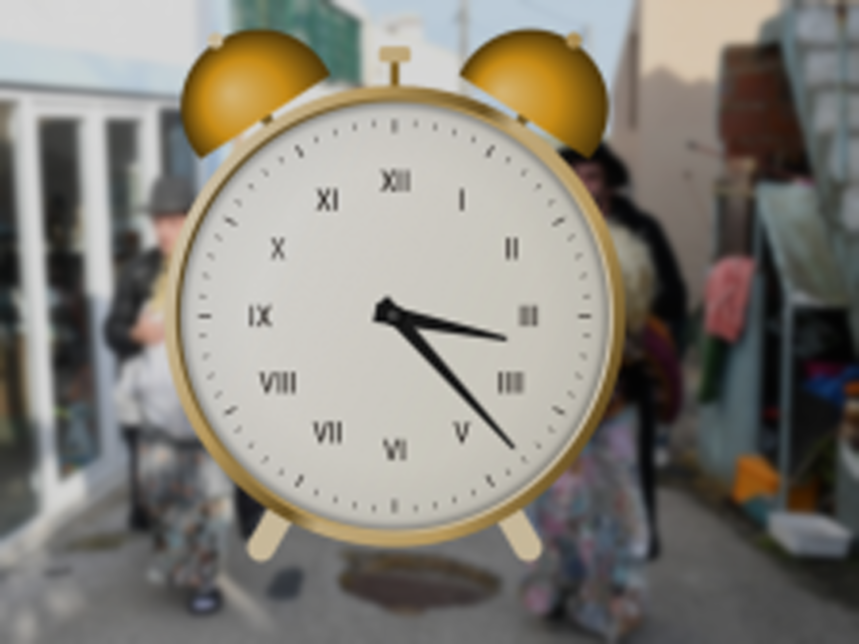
3:23
